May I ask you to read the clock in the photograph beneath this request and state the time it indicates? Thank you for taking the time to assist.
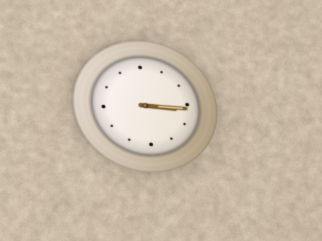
3:16
